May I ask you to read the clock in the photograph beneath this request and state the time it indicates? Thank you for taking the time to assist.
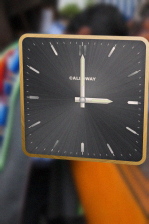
3:00
